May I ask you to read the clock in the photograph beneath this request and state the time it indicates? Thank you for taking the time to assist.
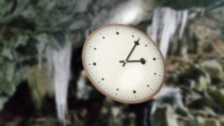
3:07
